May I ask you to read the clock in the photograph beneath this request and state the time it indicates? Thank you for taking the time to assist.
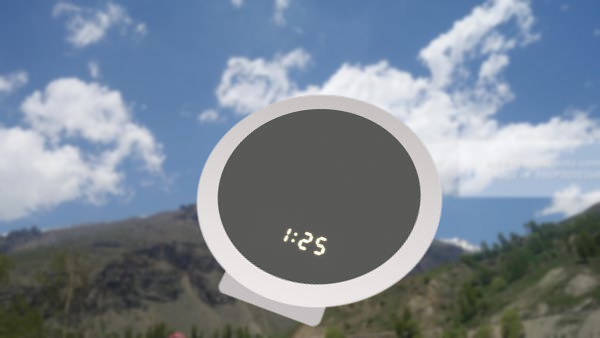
1:25
